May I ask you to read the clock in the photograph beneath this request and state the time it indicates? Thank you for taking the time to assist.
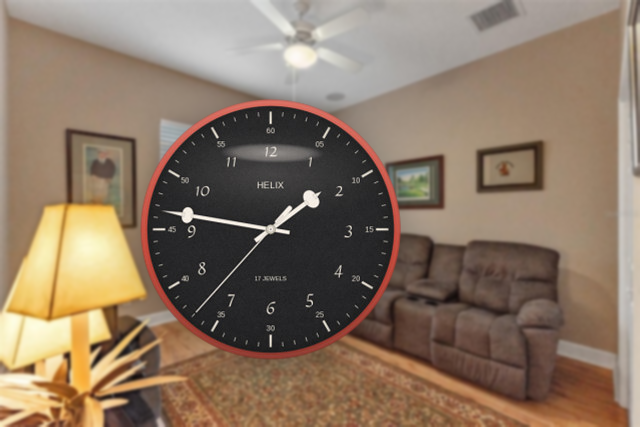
1:46:37
